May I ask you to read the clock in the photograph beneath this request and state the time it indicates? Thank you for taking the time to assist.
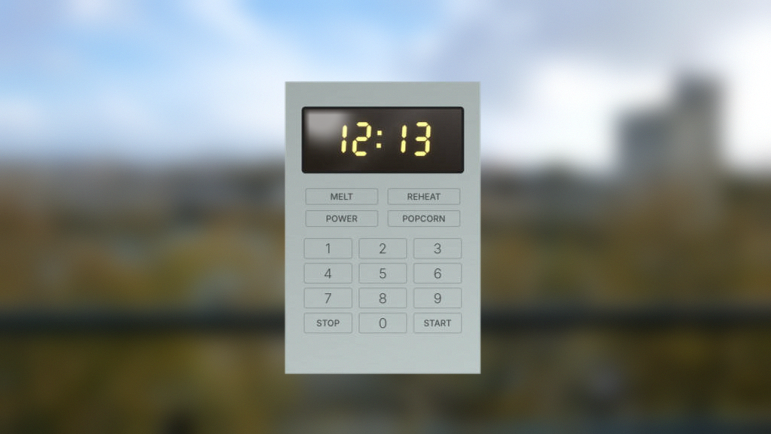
12:13
